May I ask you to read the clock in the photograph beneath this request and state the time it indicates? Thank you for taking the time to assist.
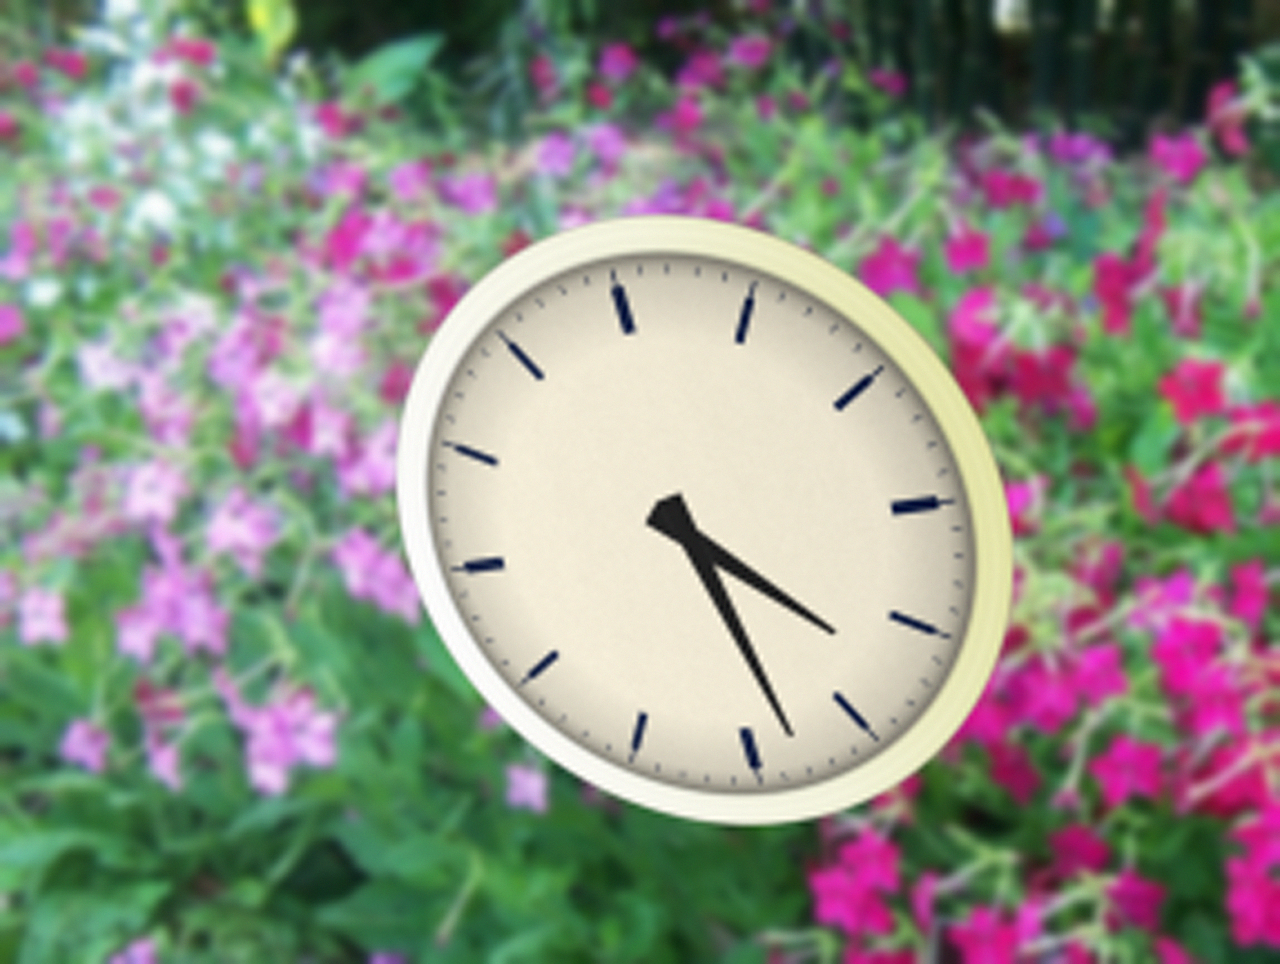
4:28
